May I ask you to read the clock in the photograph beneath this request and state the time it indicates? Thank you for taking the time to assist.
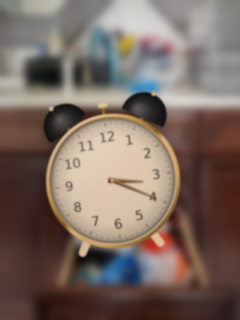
3:20
